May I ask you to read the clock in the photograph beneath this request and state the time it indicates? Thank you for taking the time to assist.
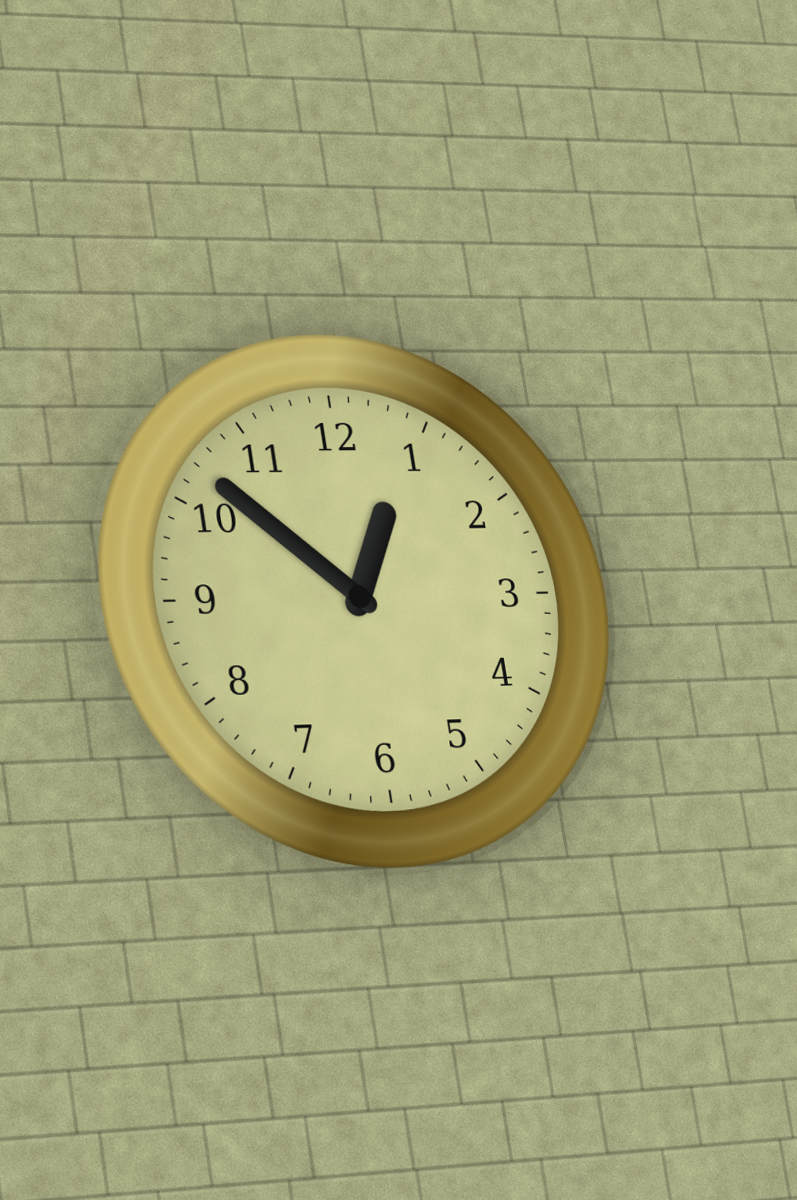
12:52
